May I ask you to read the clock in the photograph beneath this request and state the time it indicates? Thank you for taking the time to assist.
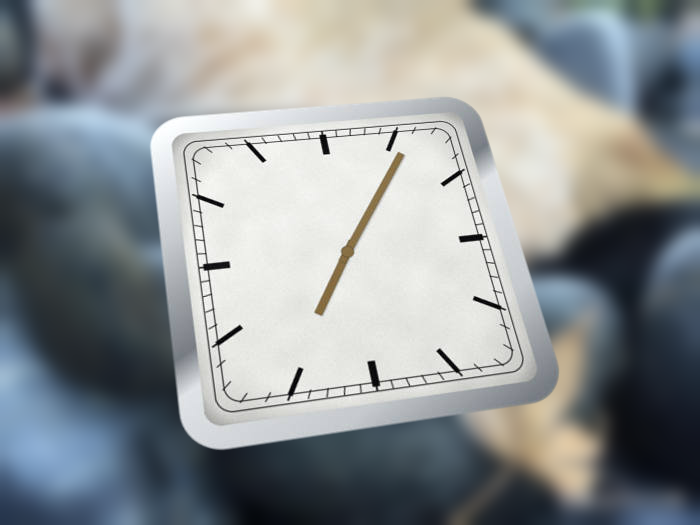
7:06
